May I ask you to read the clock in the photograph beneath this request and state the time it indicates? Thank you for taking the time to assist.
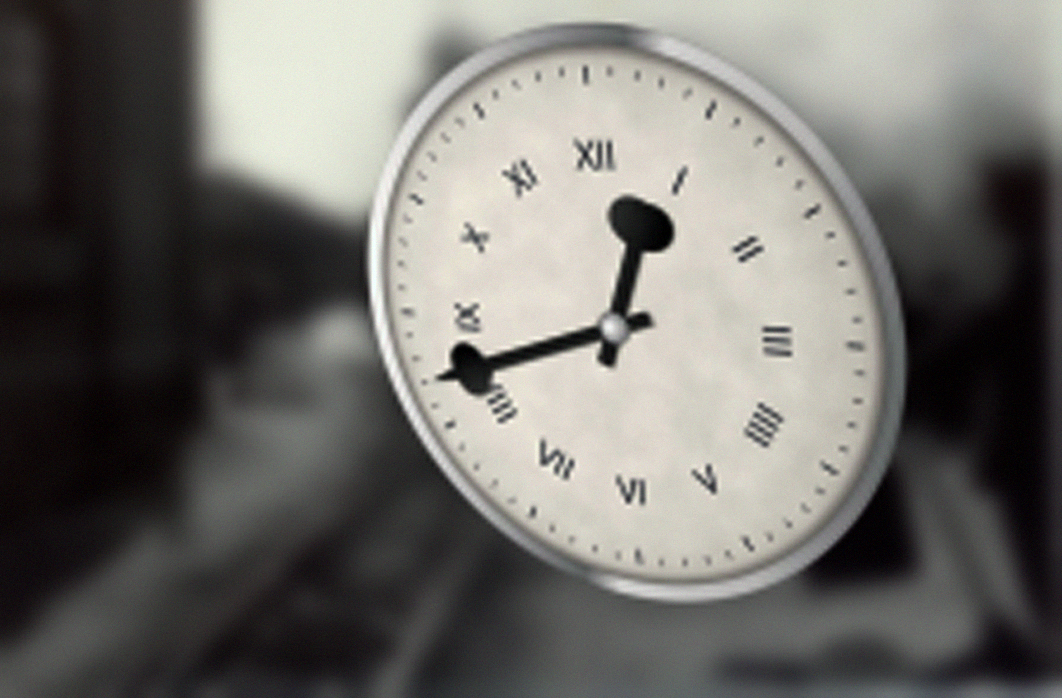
12:42
